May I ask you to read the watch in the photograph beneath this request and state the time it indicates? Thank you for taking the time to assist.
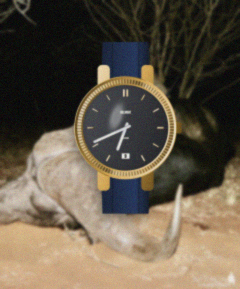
6:41
